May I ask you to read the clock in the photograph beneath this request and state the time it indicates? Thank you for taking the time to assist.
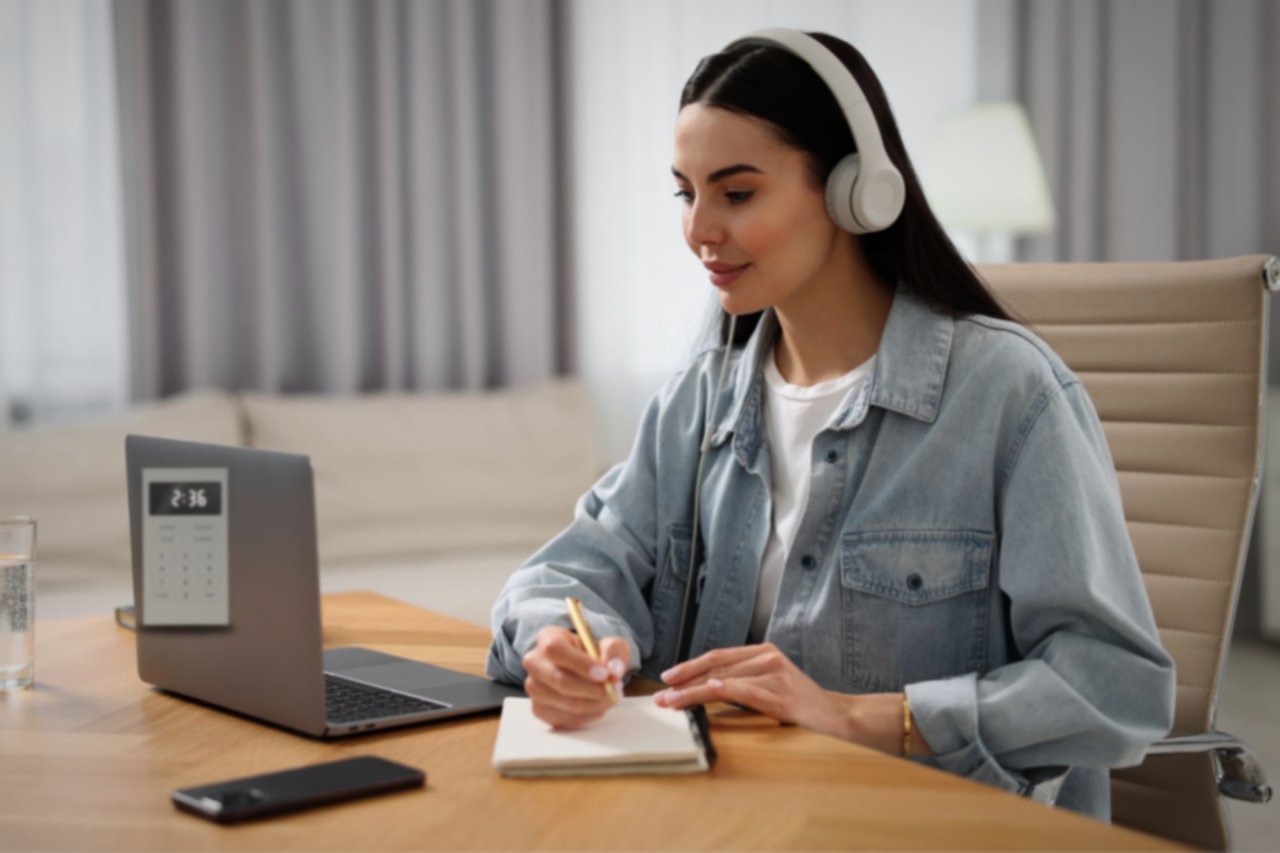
2:36
